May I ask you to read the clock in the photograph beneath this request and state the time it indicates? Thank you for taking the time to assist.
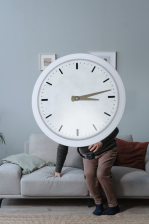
3:13
